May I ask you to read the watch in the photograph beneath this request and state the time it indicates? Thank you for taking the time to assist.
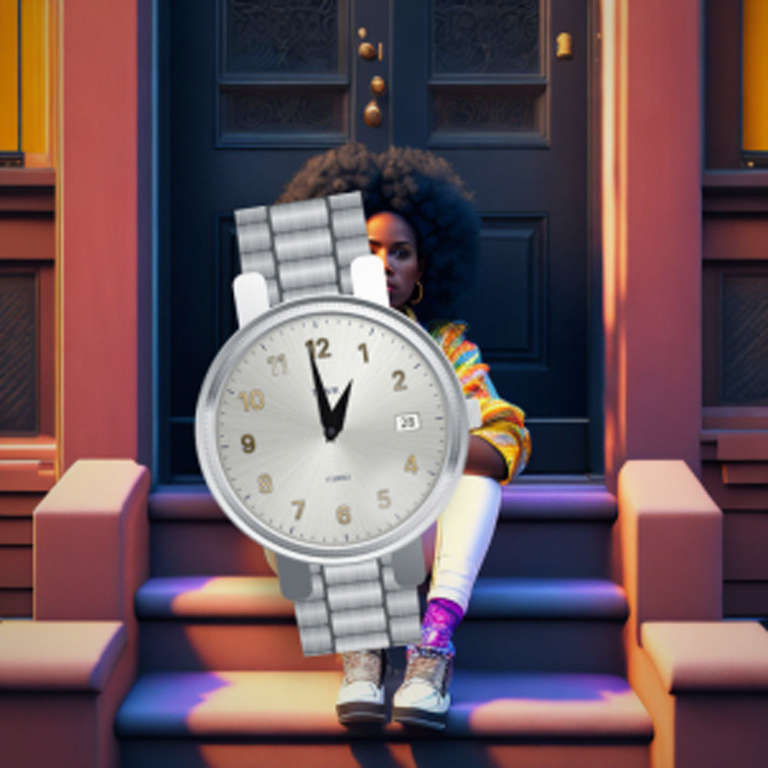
12:59
